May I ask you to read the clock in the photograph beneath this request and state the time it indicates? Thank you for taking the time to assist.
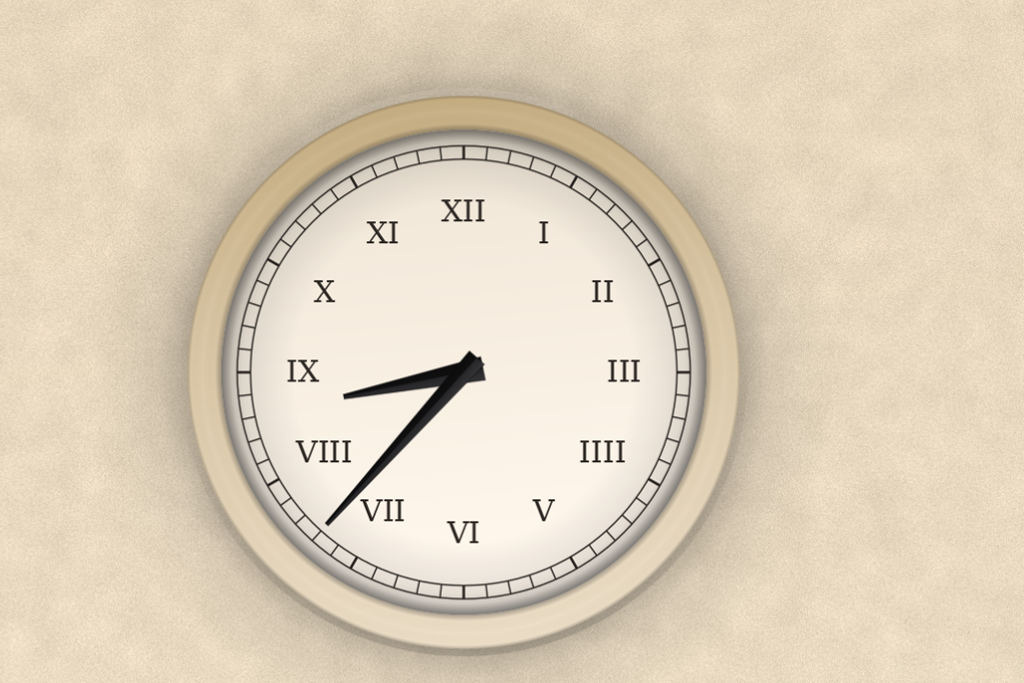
8:37
